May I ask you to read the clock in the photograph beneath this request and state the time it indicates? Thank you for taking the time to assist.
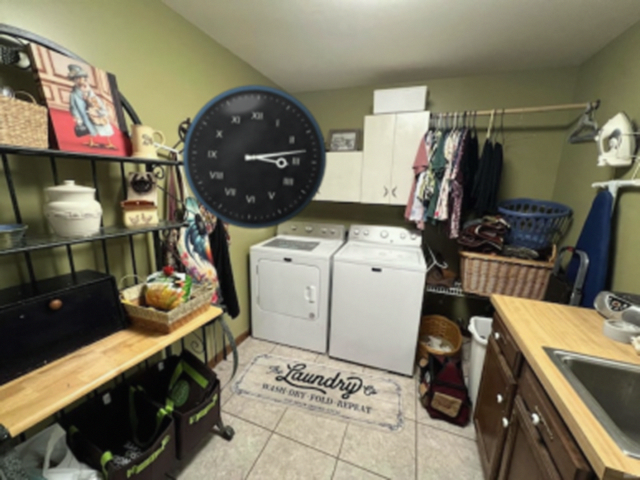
3:13
